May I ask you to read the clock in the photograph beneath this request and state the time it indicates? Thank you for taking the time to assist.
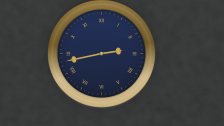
2:43
